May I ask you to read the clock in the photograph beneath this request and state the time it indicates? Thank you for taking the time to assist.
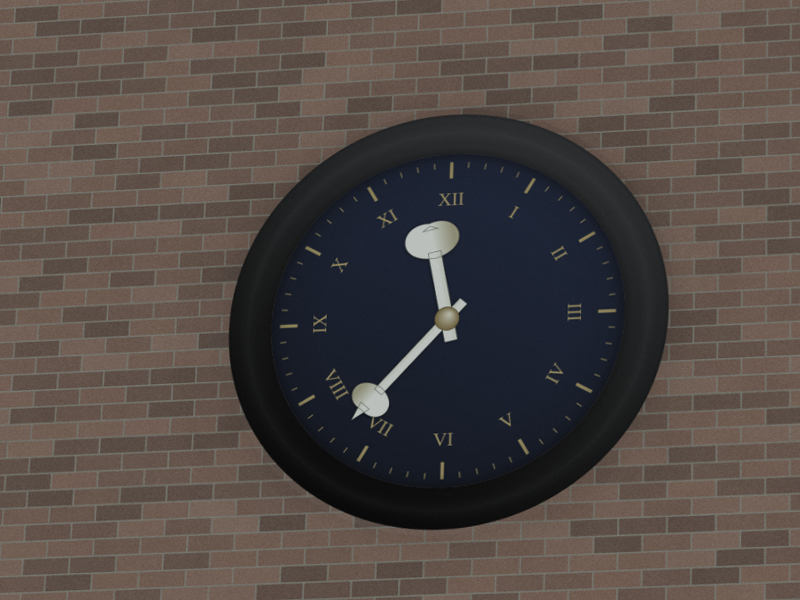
11:37
